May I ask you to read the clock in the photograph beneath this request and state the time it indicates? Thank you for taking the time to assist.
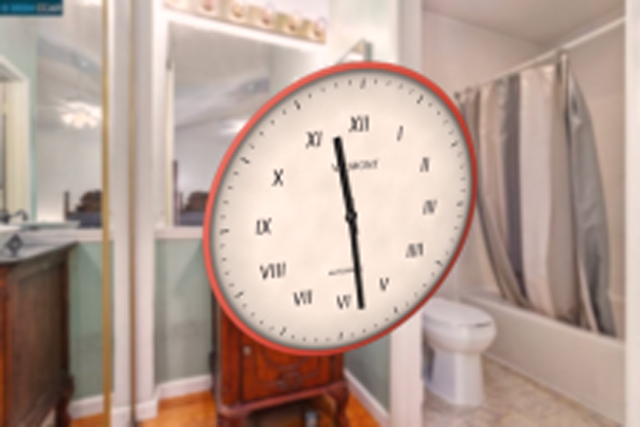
11:28
